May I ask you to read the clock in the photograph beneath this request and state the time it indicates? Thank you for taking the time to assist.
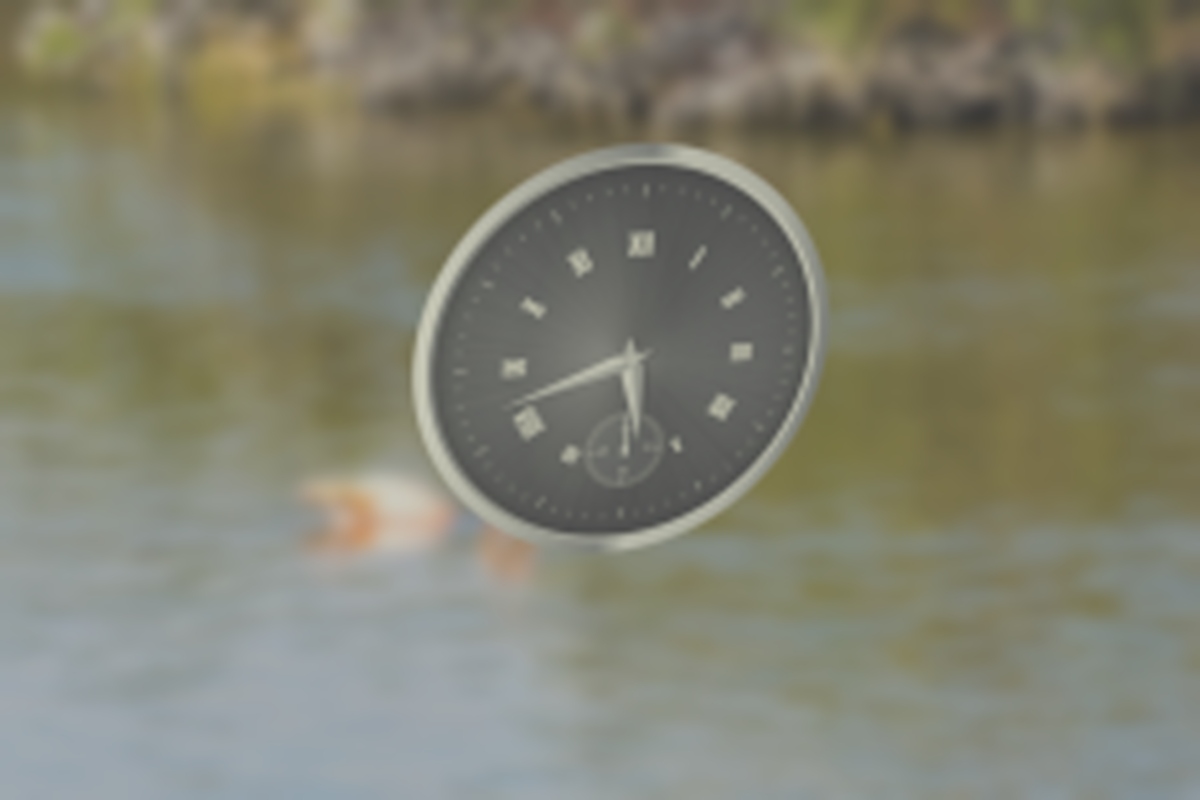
5:42
